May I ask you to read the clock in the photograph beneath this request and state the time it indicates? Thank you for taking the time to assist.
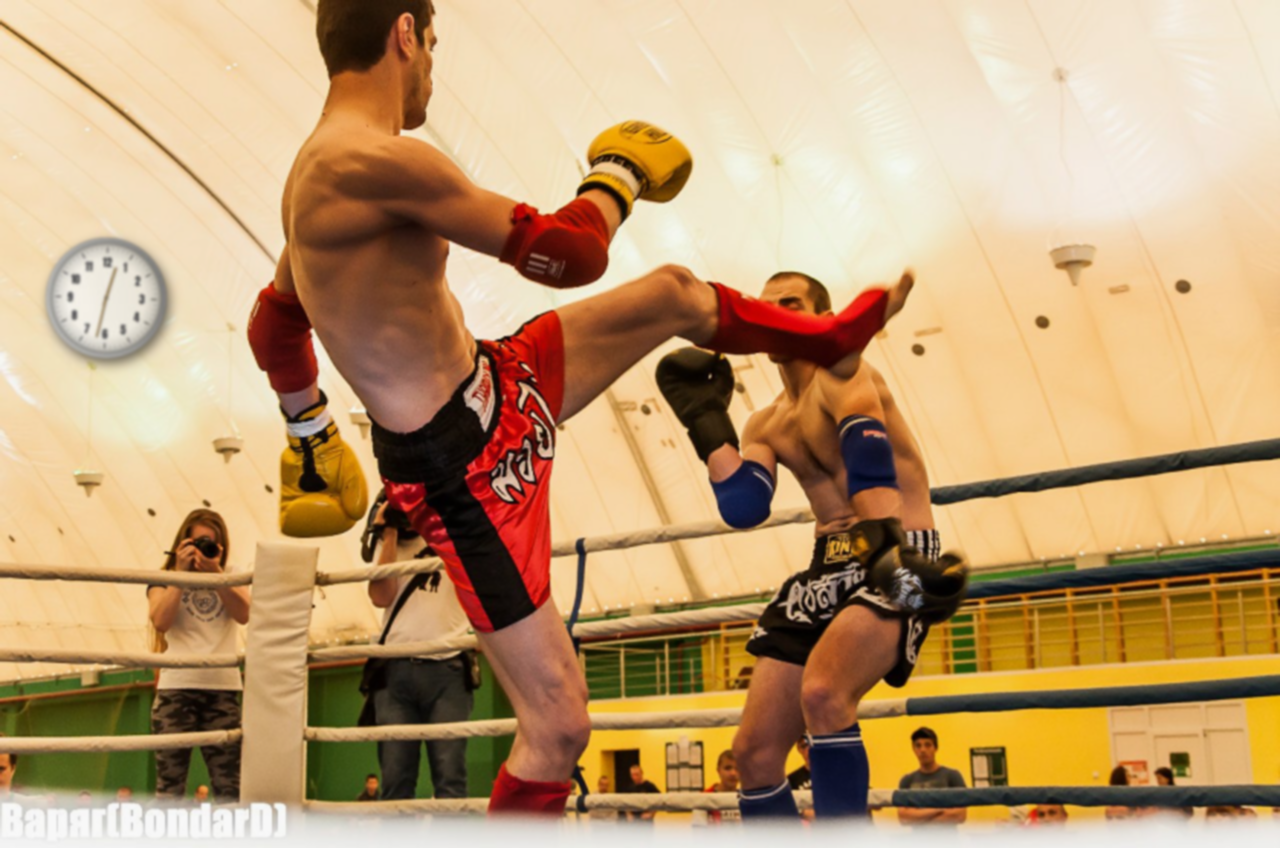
12:32
